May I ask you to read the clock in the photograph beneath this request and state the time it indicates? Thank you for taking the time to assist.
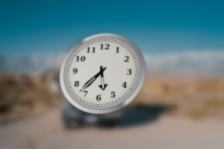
5:37
